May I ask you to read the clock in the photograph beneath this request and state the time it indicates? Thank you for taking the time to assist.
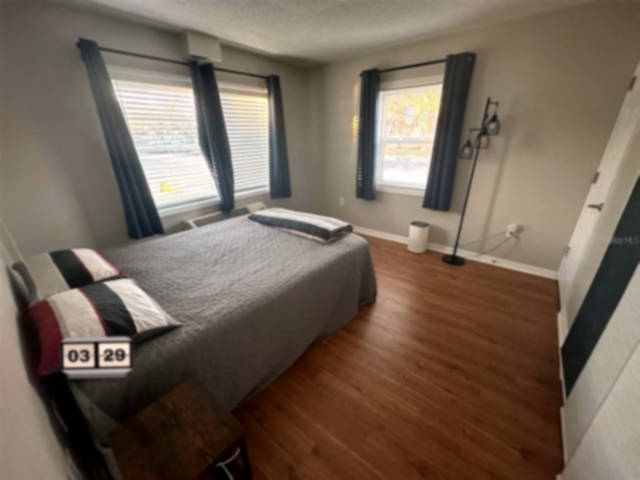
3:29
